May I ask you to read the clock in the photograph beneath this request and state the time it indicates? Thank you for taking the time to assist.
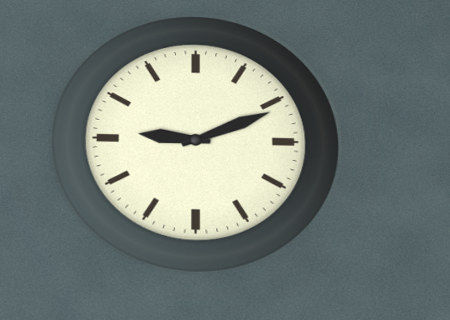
9:11
